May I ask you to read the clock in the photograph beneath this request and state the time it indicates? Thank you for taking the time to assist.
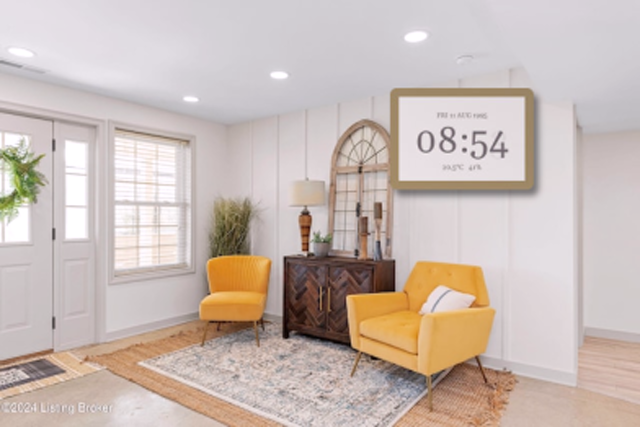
8:54
